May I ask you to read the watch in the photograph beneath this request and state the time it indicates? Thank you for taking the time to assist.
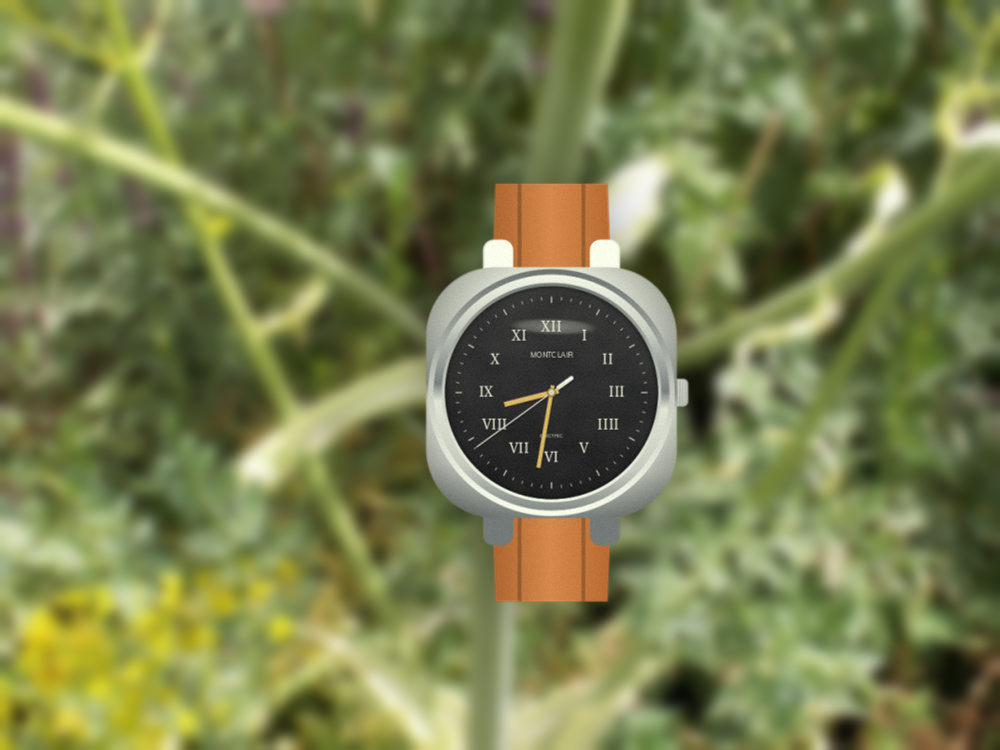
8:31:39
